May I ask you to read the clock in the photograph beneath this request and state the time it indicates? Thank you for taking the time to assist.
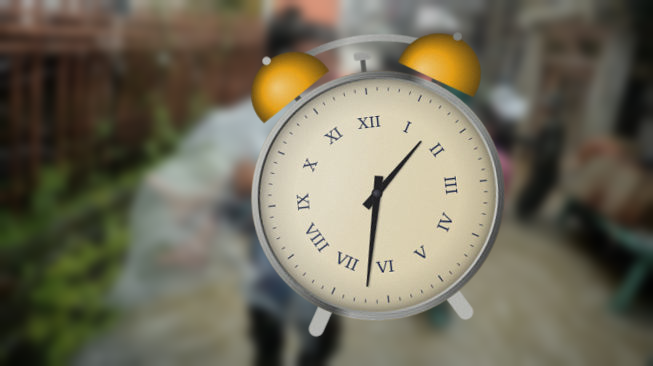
1:32
